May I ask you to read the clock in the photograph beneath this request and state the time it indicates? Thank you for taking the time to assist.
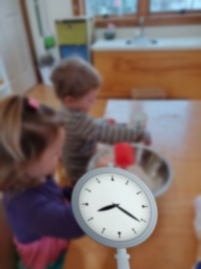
8:21
